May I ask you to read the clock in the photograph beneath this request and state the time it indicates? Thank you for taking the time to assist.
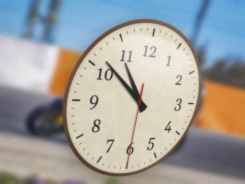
10:51:30
